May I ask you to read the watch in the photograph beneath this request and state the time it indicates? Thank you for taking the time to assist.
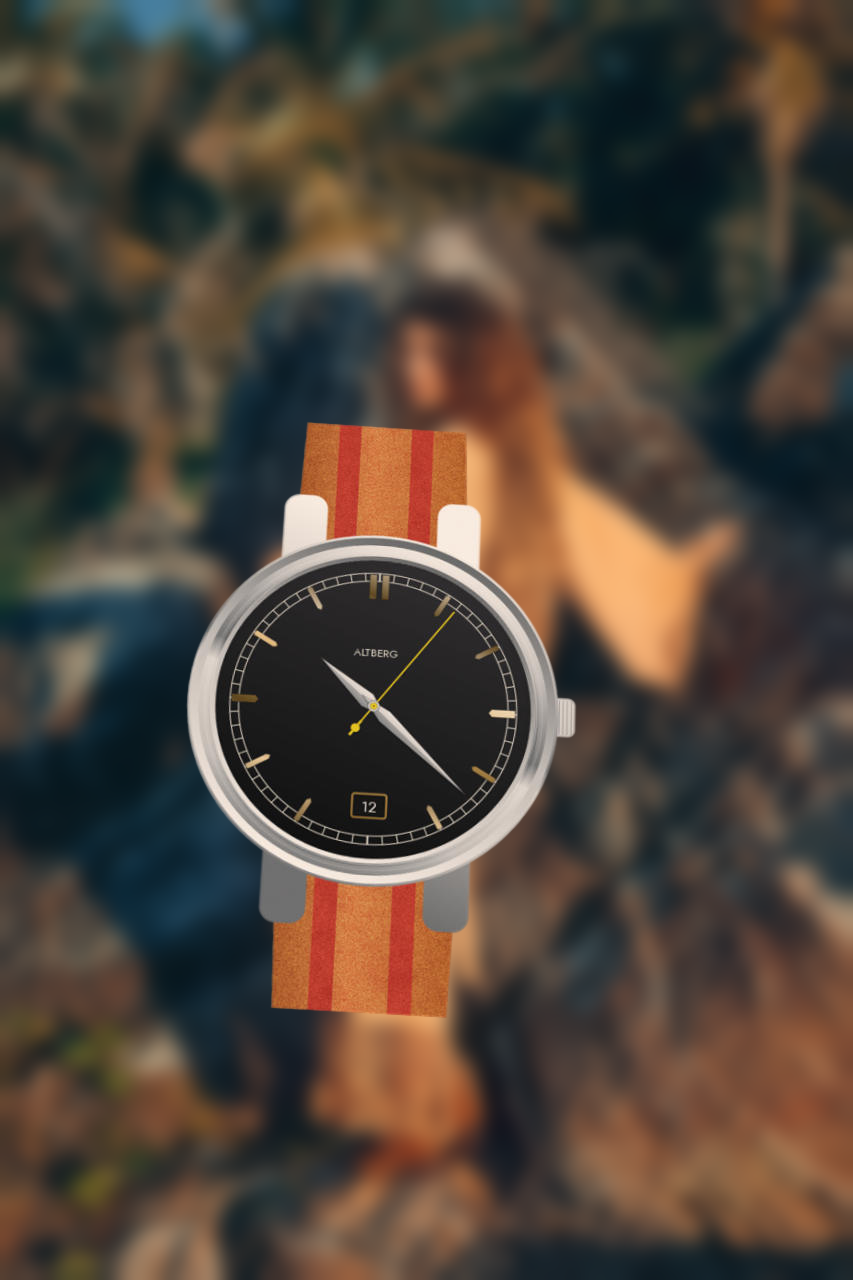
10:22:06
